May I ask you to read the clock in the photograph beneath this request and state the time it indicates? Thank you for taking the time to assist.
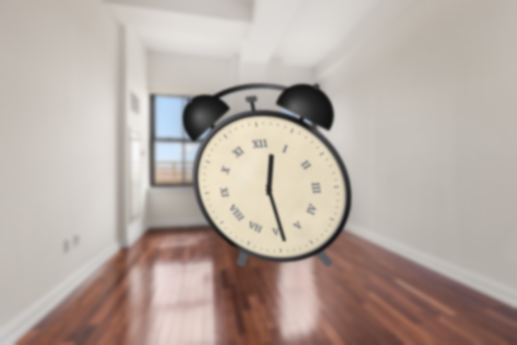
12:29
